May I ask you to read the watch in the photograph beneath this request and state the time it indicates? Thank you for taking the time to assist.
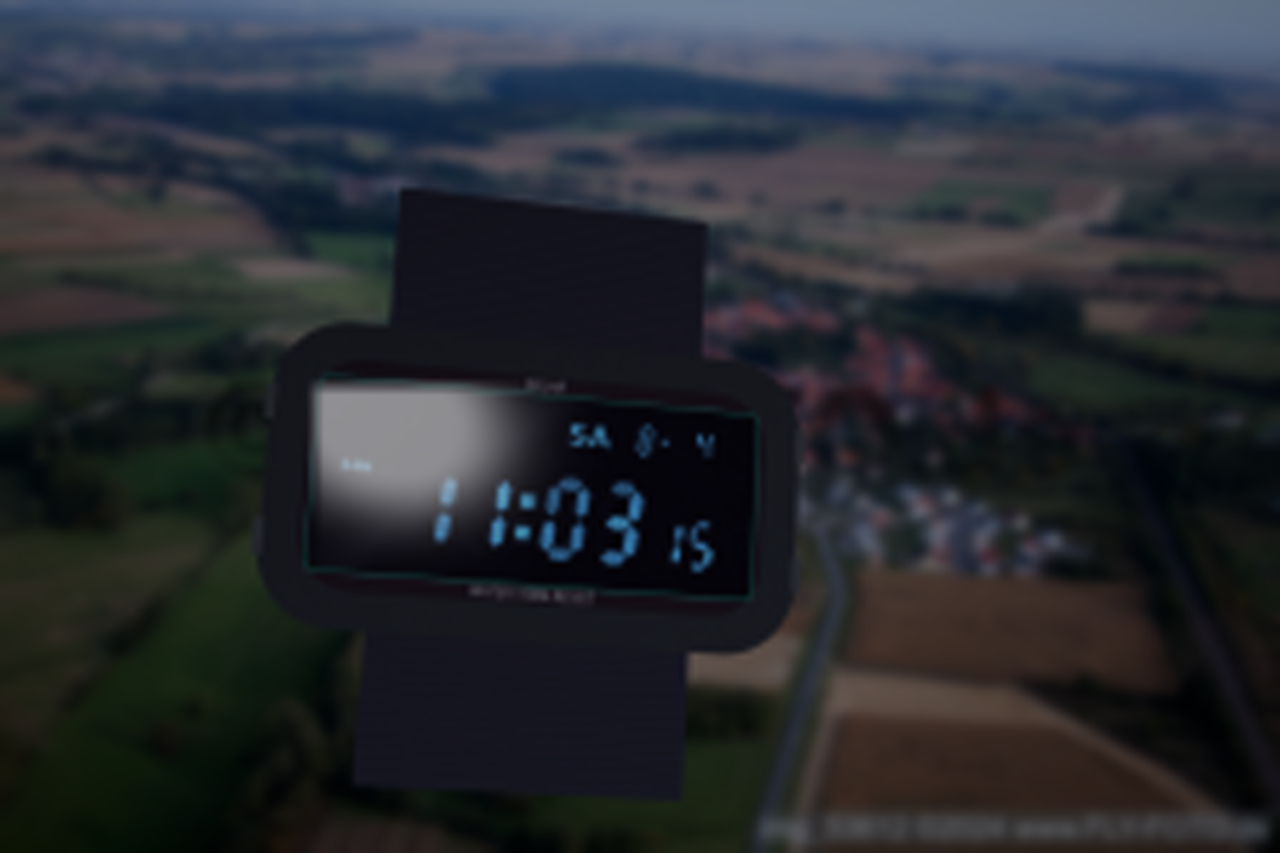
11:03:15
